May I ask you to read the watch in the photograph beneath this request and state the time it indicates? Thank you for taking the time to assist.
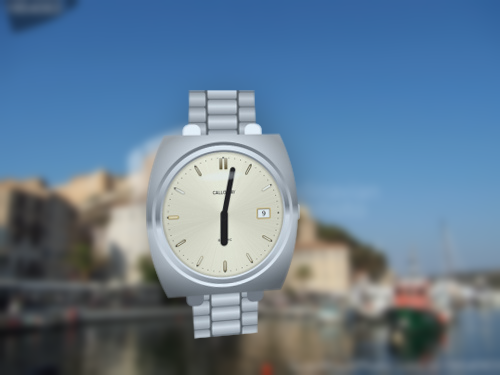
6:02
